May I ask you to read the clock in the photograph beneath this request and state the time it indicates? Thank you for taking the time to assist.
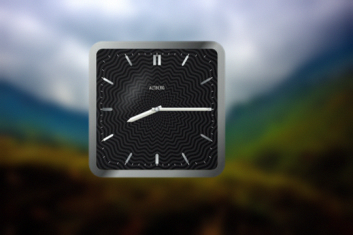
8:15
